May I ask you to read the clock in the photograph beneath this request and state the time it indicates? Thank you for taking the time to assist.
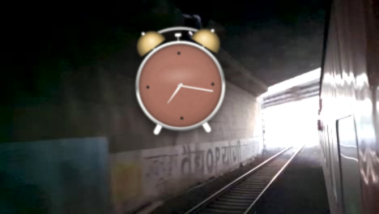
7:17
